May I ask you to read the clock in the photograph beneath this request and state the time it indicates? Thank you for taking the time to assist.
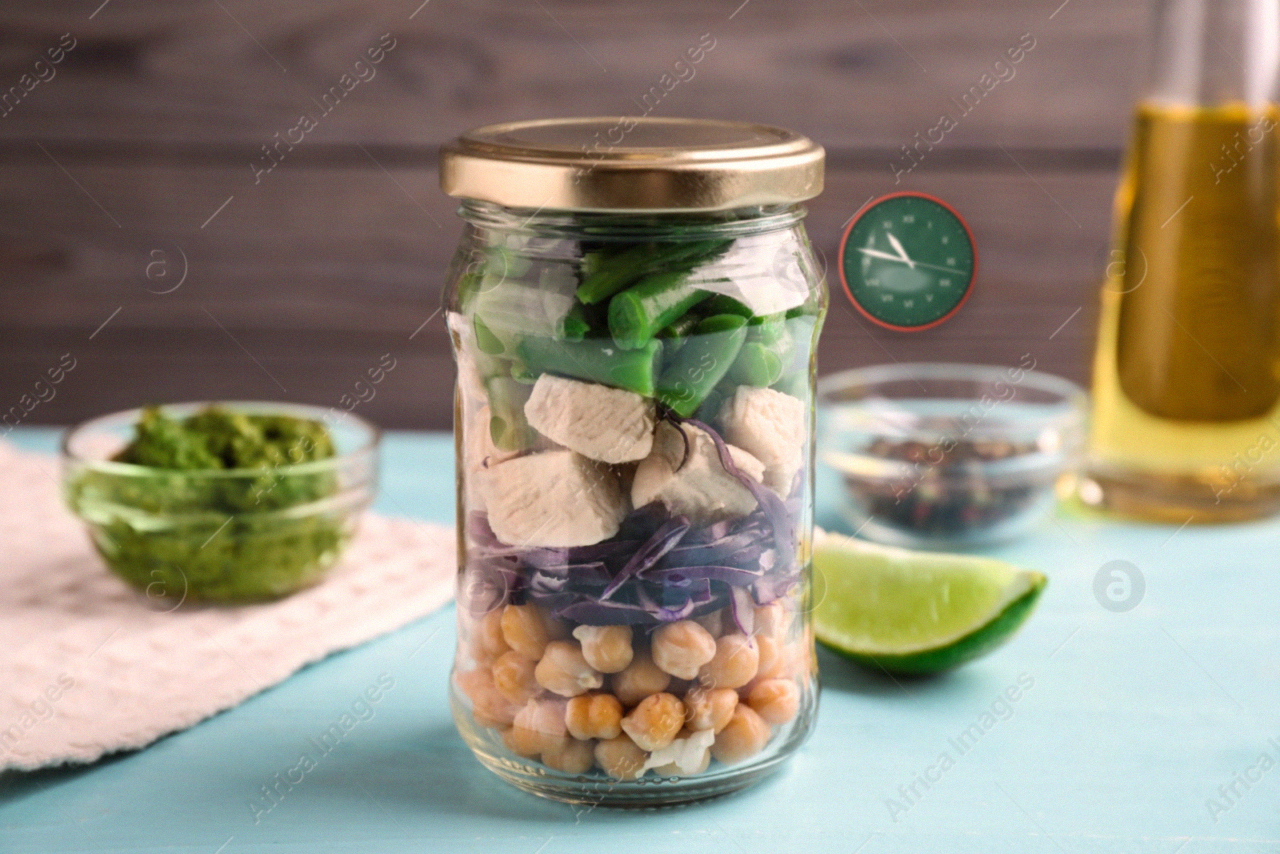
10:47:17
